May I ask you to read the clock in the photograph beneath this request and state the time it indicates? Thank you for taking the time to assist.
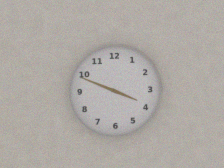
3:49
